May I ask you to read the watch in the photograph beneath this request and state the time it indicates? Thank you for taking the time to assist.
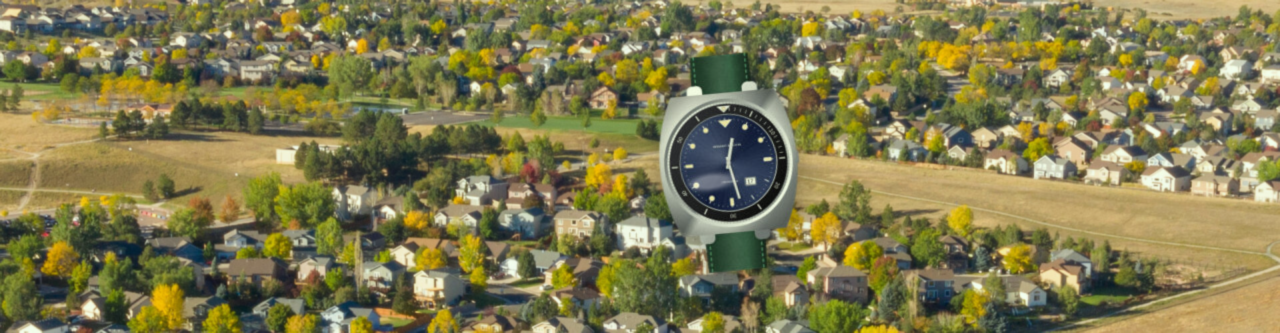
12:28
